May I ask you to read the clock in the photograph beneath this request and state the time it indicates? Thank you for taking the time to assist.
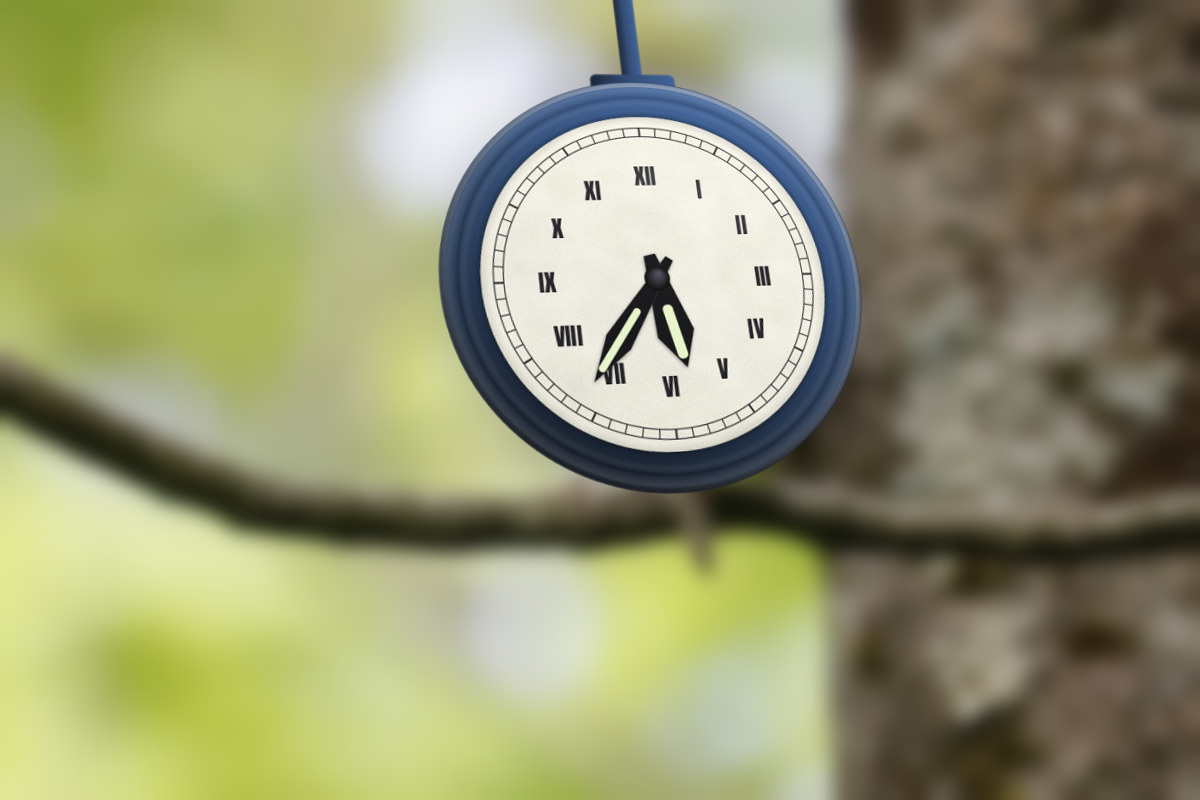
5:36
